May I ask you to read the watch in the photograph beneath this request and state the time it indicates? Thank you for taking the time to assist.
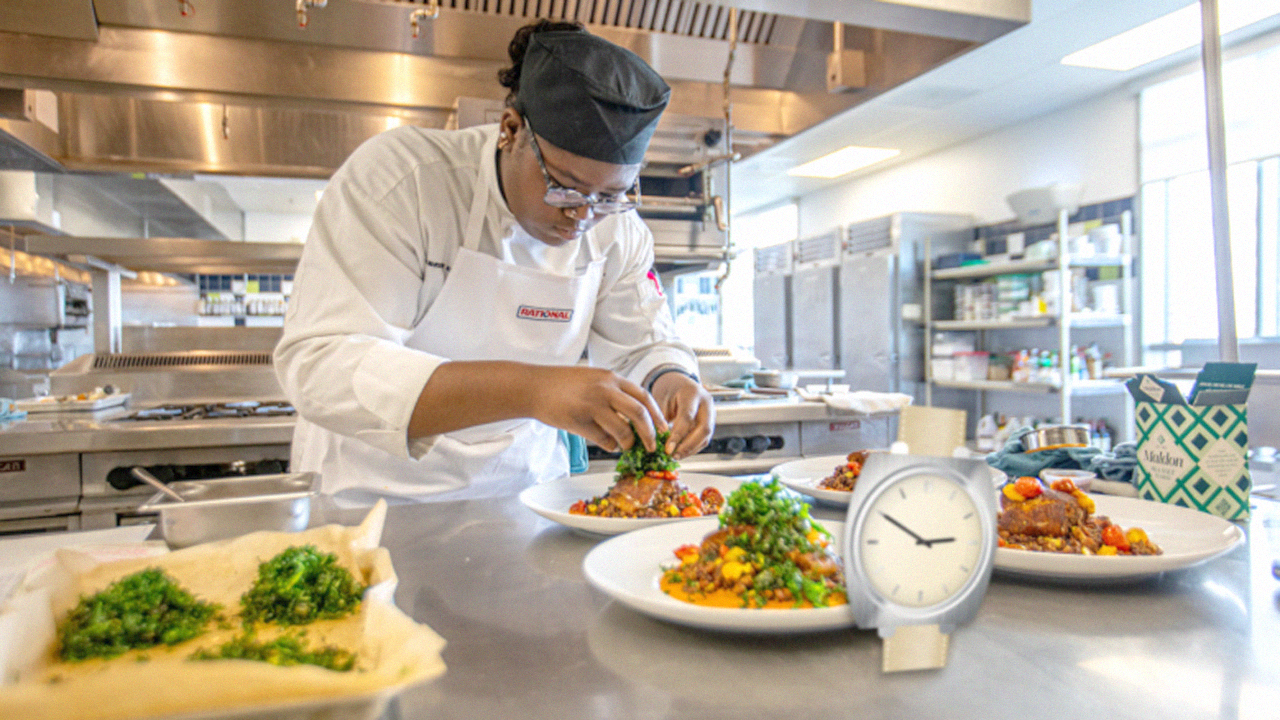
2:50
